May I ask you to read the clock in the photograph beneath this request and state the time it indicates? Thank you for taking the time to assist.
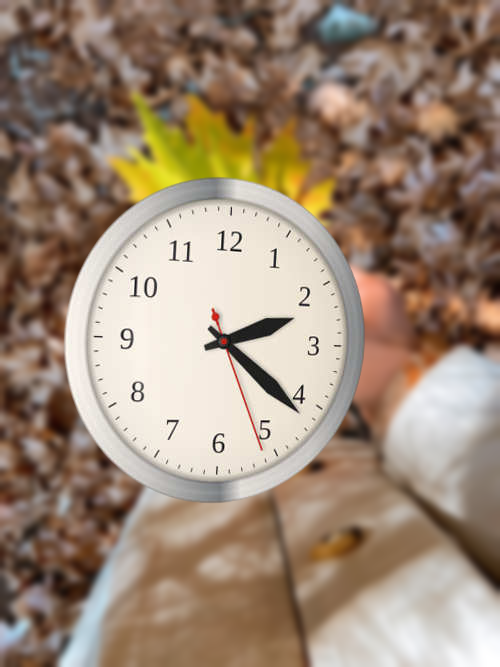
2:21:26
